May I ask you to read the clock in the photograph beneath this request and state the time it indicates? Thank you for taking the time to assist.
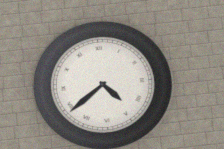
4:39
